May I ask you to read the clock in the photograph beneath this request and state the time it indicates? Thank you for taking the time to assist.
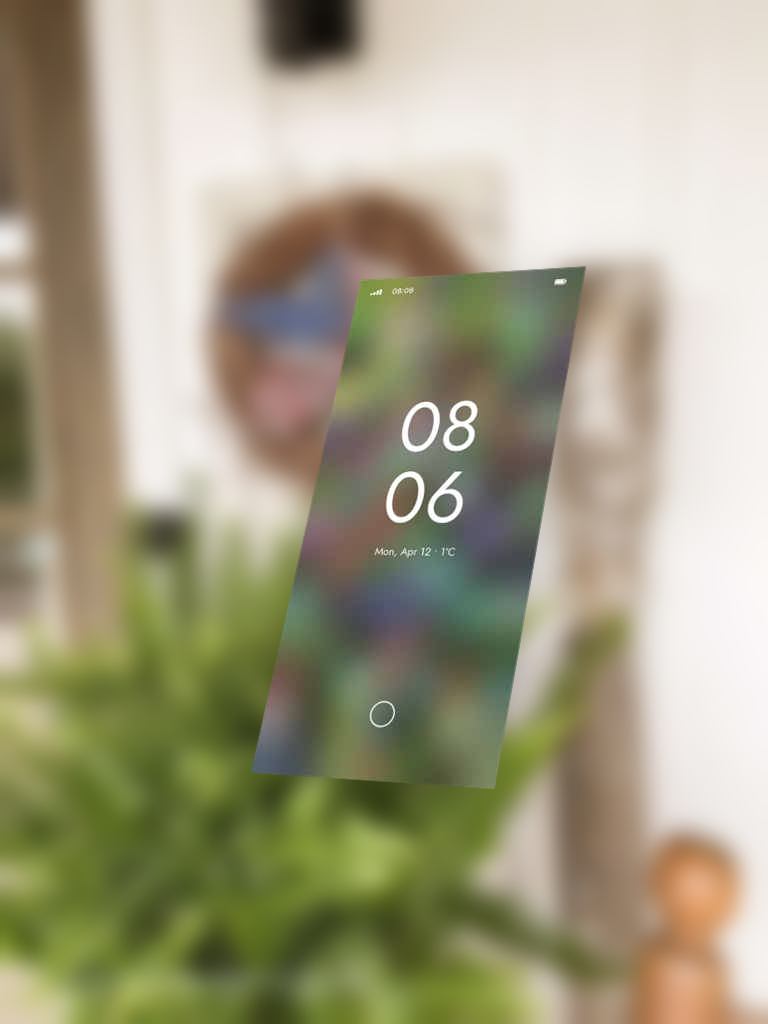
8:06
